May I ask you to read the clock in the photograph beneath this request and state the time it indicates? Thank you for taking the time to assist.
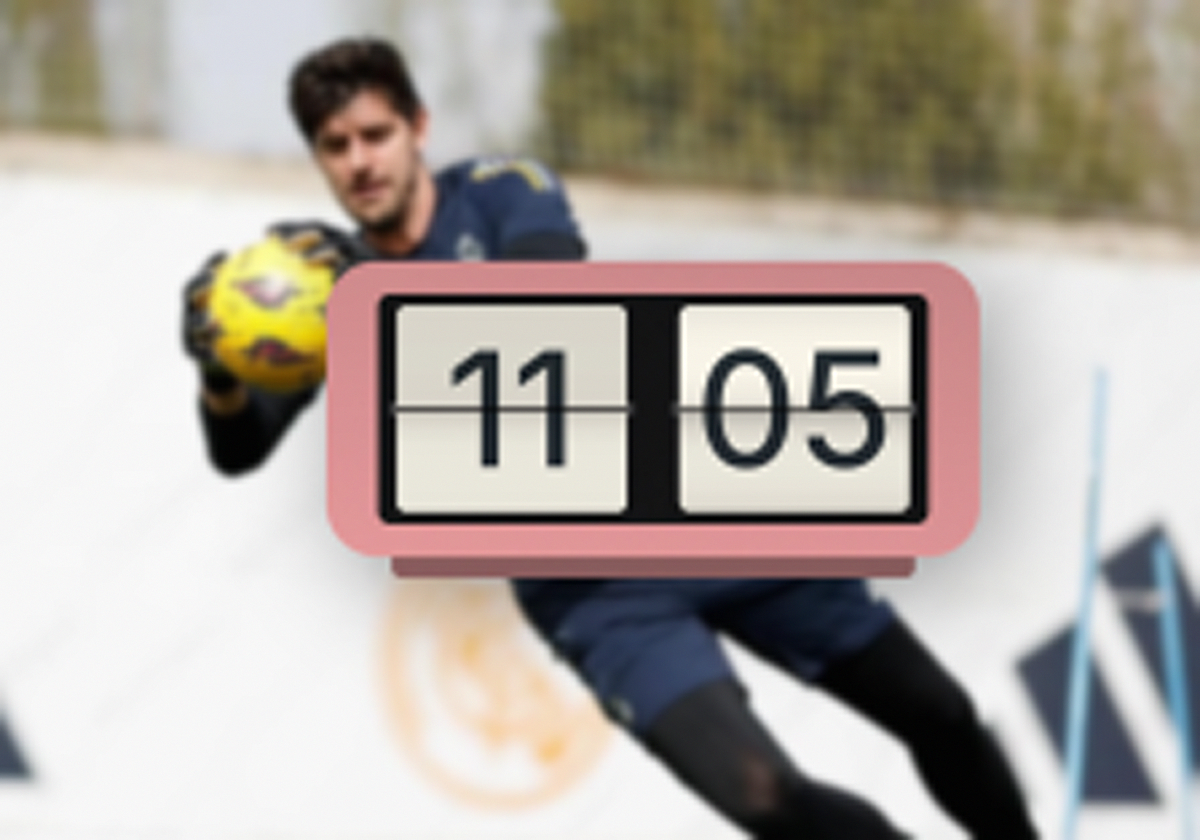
11:05
